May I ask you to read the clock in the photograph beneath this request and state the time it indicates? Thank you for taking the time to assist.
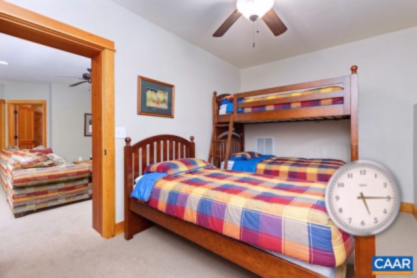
5:15
